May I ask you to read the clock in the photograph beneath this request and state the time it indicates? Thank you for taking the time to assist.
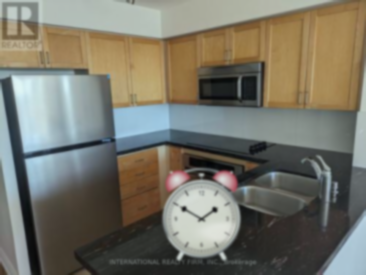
1:50
